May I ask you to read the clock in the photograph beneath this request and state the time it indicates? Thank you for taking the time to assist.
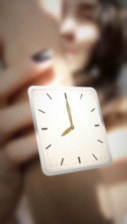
8:00
